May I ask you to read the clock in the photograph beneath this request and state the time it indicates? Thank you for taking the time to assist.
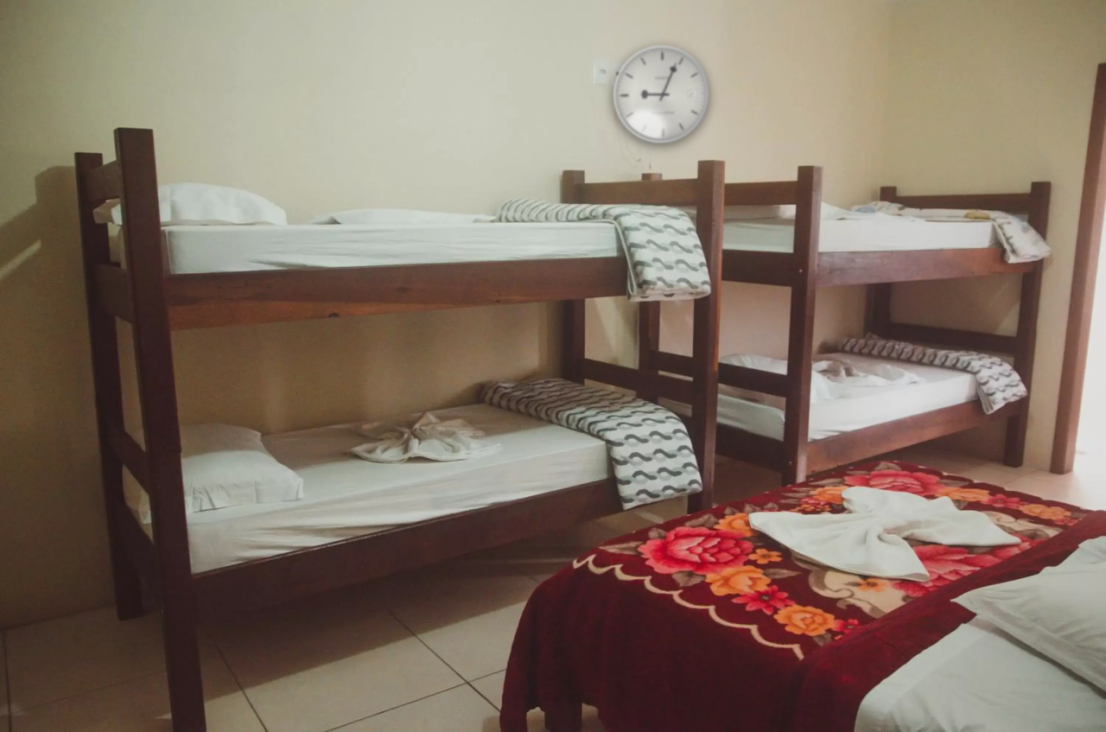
9:04
